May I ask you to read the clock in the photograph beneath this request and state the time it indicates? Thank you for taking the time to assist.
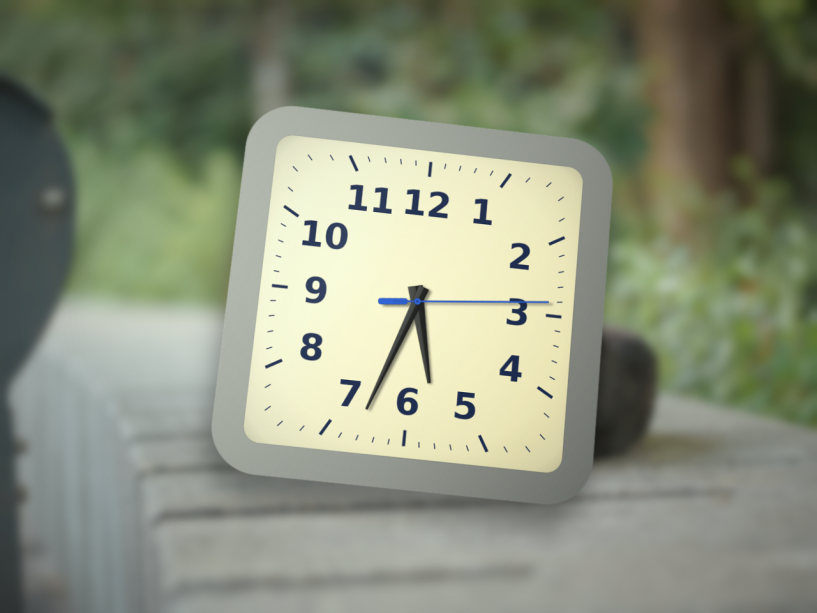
5:33:14
